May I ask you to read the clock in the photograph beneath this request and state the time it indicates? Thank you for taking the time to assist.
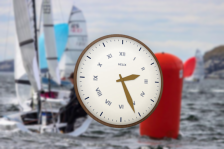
2:26
